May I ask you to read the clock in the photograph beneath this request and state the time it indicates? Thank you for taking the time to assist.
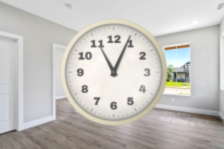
11:04
